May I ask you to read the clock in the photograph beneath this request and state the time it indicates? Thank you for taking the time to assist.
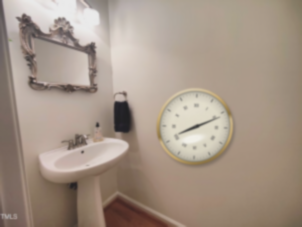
8:11
